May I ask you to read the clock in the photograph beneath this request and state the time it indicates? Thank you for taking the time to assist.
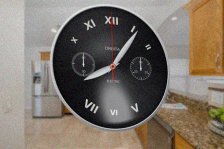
8:06
